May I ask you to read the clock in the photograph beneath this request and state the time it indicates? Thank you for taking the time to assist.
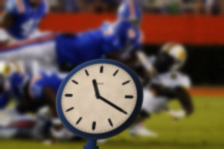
11:20
